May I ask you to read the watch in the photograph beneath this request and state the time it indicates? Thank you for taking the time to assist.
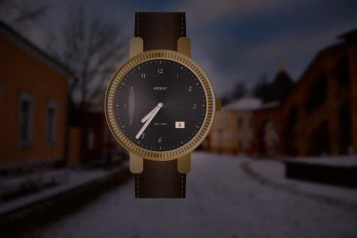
7:36
